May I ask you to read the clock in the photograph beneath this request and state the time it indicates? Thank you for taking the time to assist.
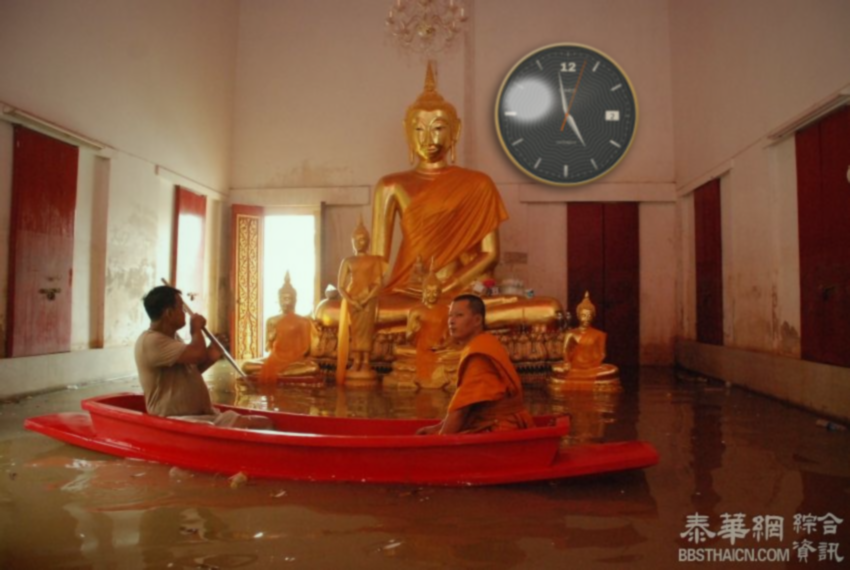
4:58:03
